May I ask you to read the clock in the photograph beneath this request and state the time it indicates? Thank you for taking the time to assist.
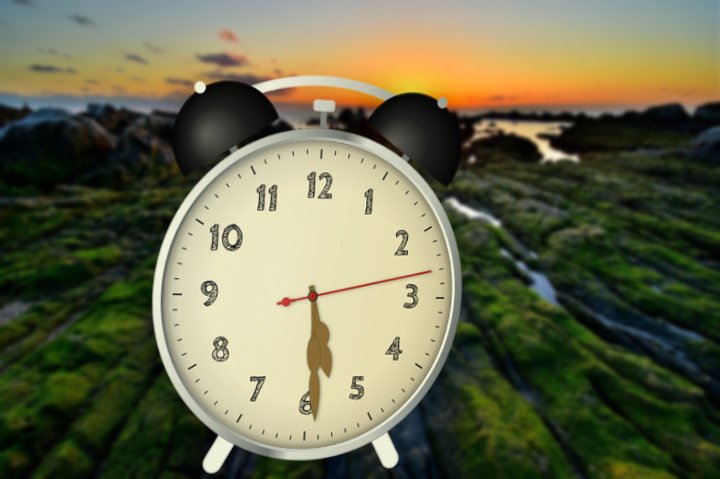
5:29:13
